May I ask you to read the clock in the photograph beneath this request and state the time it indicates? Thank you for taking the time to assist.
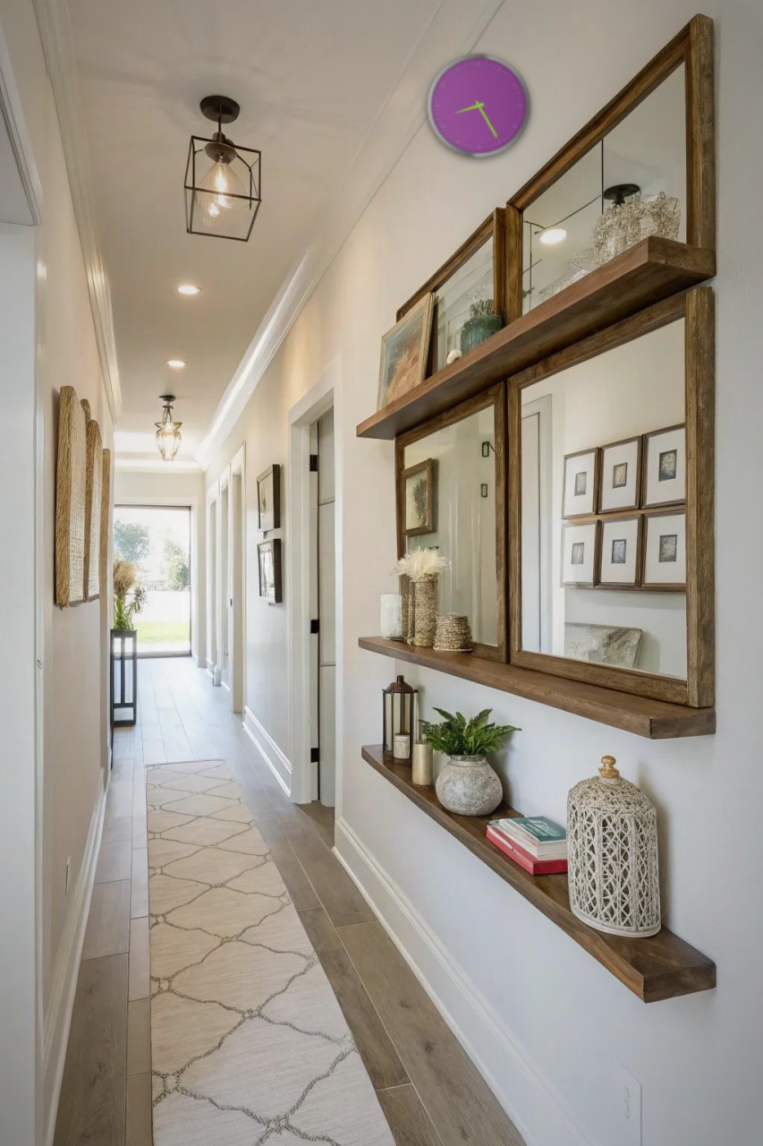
8:25
